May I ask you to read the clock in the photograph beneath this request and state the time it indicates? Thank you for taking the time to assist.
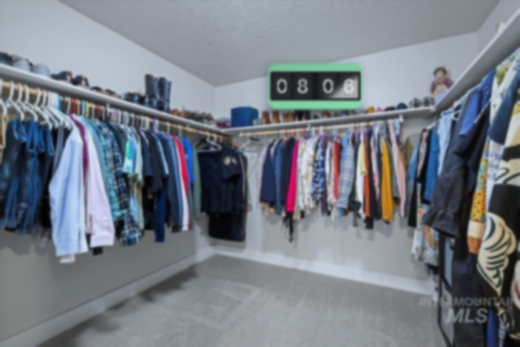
8:06
